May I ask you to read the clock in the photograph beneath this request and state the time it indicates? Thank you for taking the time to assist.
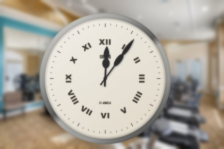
12:06
